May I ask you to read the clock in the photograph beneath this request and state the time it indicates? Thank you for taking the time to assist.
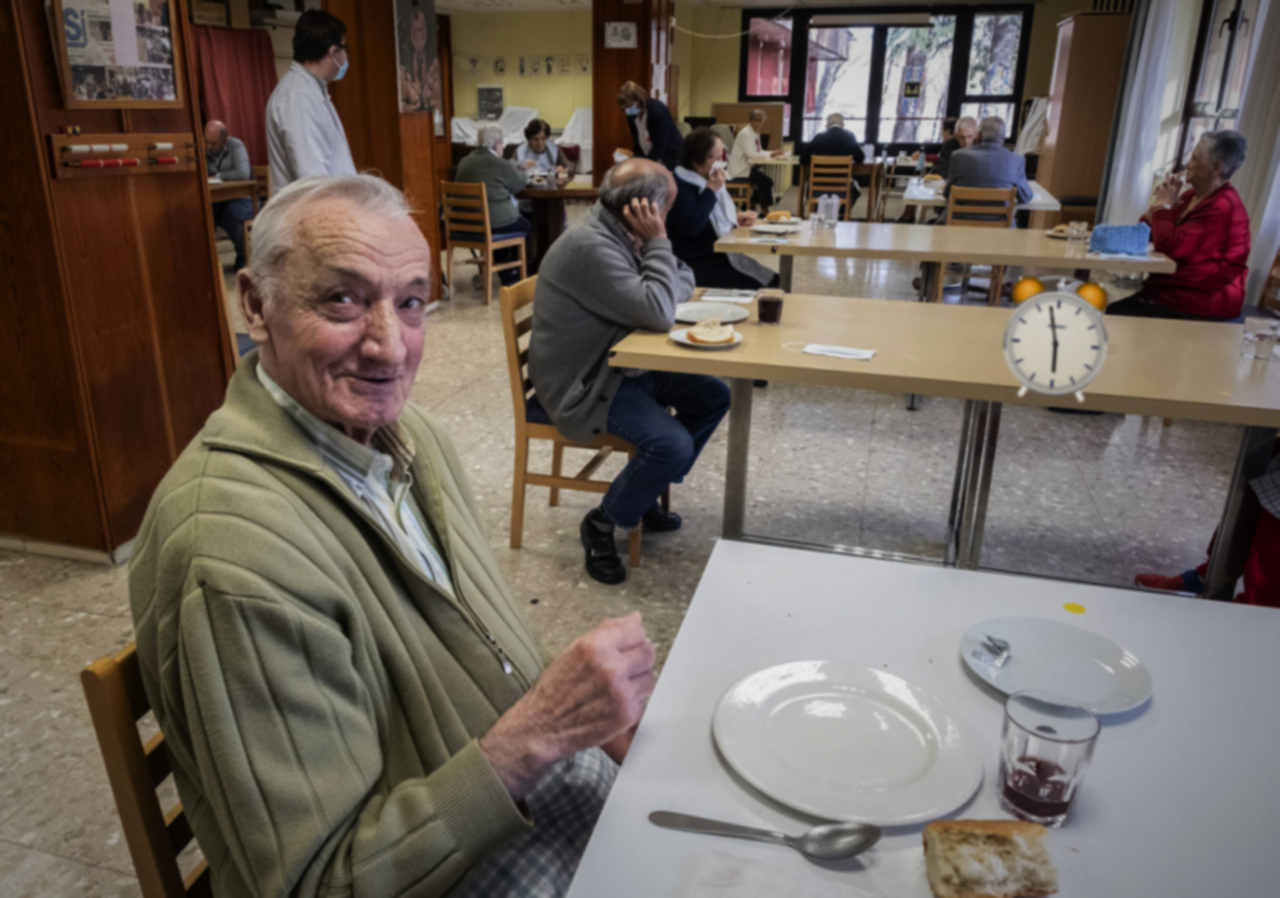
5:58
